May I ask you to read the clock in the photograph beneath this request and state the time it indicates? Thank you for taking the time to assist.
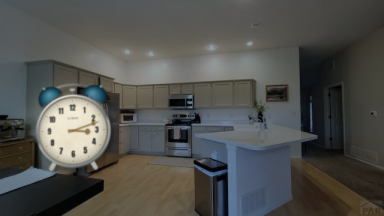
3:12
